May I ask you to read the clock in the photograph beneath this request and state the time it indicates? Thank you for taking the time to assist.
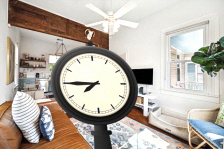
7:45
